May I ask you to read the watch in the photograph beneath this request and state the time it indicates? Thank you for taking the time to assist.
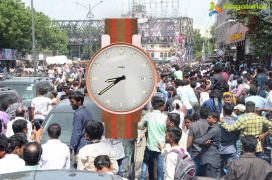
8:39
